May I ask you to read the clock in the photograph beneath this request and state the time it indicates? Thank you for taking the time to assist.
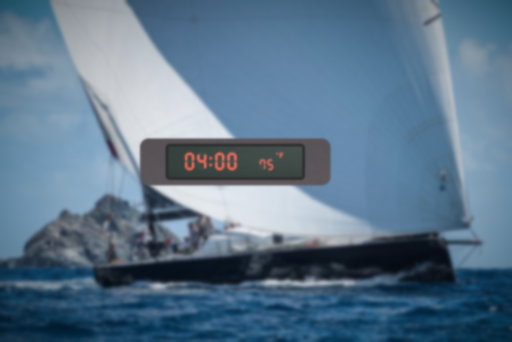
4:00
